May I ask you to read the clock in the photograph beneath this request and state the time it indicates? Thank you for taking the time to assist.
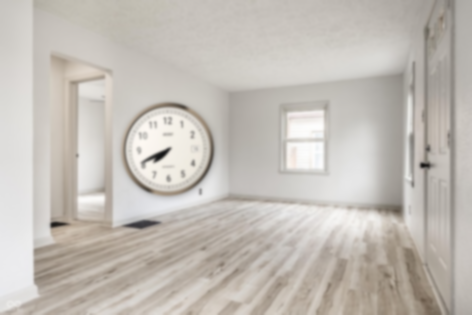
7:41
